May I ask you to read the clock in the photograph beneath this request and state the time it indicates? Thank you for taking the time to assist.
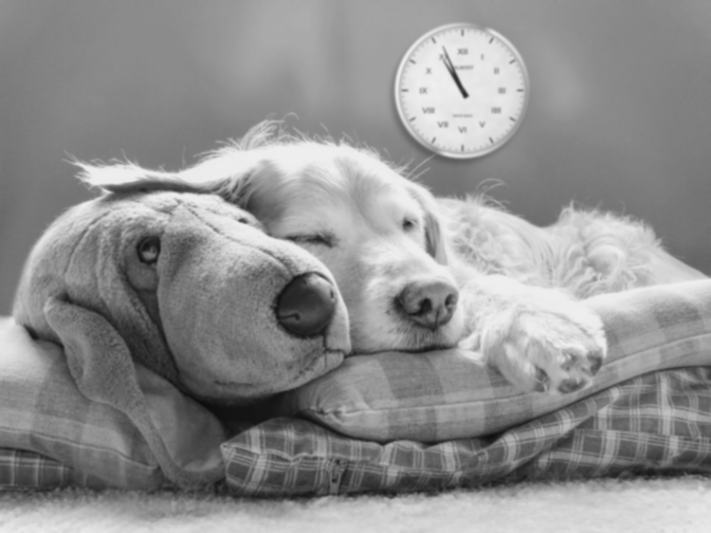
10:56
